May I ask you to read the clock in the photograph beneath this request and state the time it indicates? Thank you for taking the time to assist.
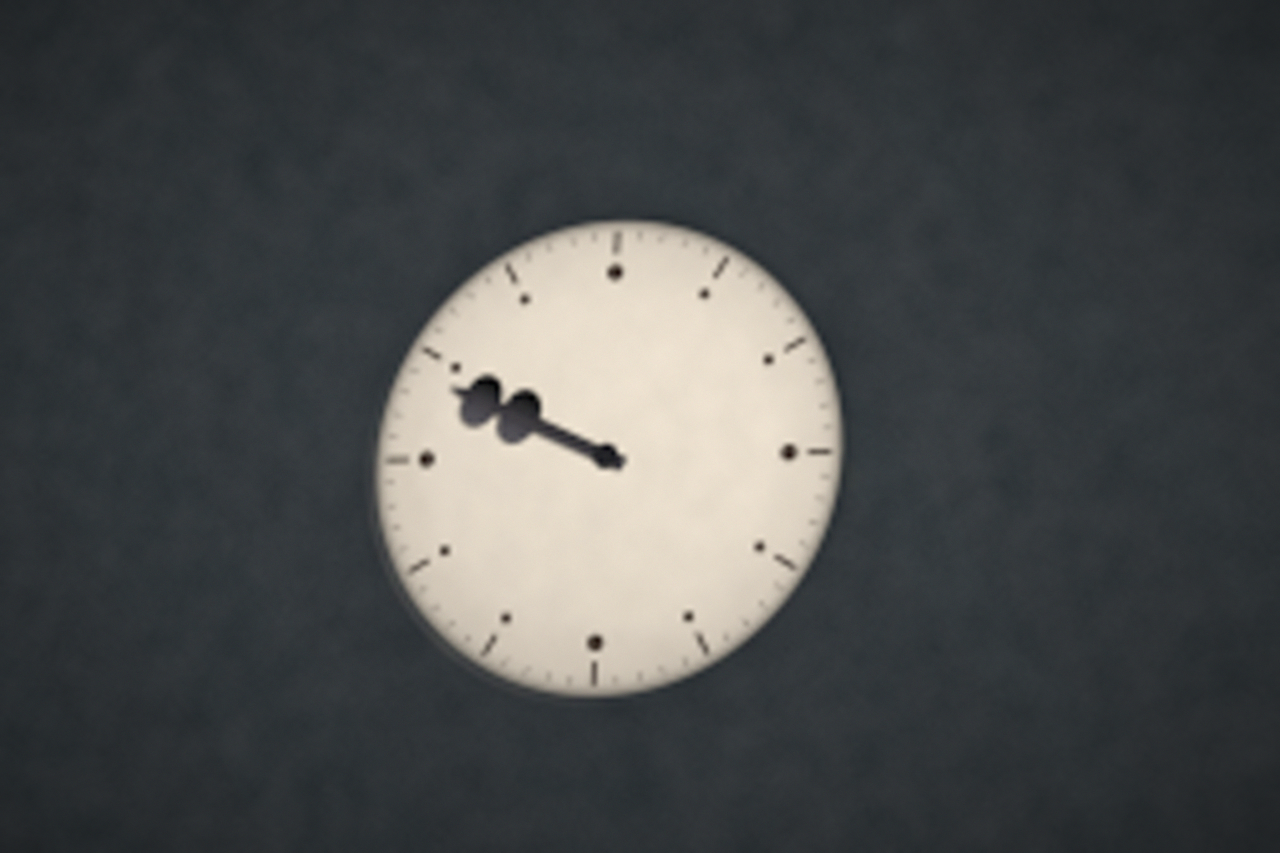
9:49
